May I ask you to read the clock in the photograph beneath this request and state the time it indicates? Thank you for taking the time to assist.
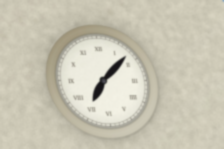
7:08
